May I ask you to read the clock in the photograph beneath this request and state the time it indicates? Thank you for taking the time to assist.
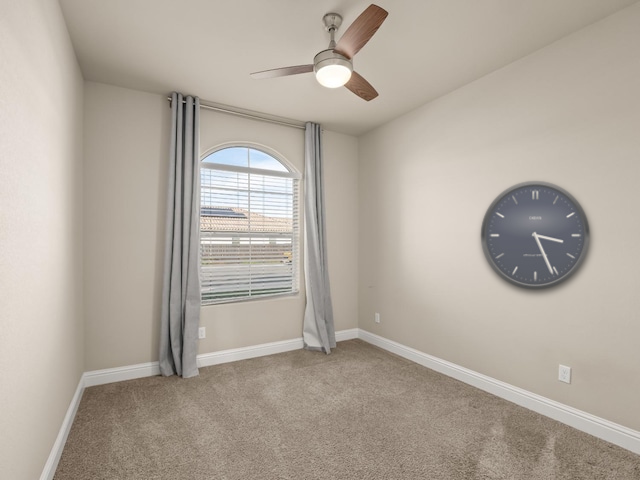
3:26
